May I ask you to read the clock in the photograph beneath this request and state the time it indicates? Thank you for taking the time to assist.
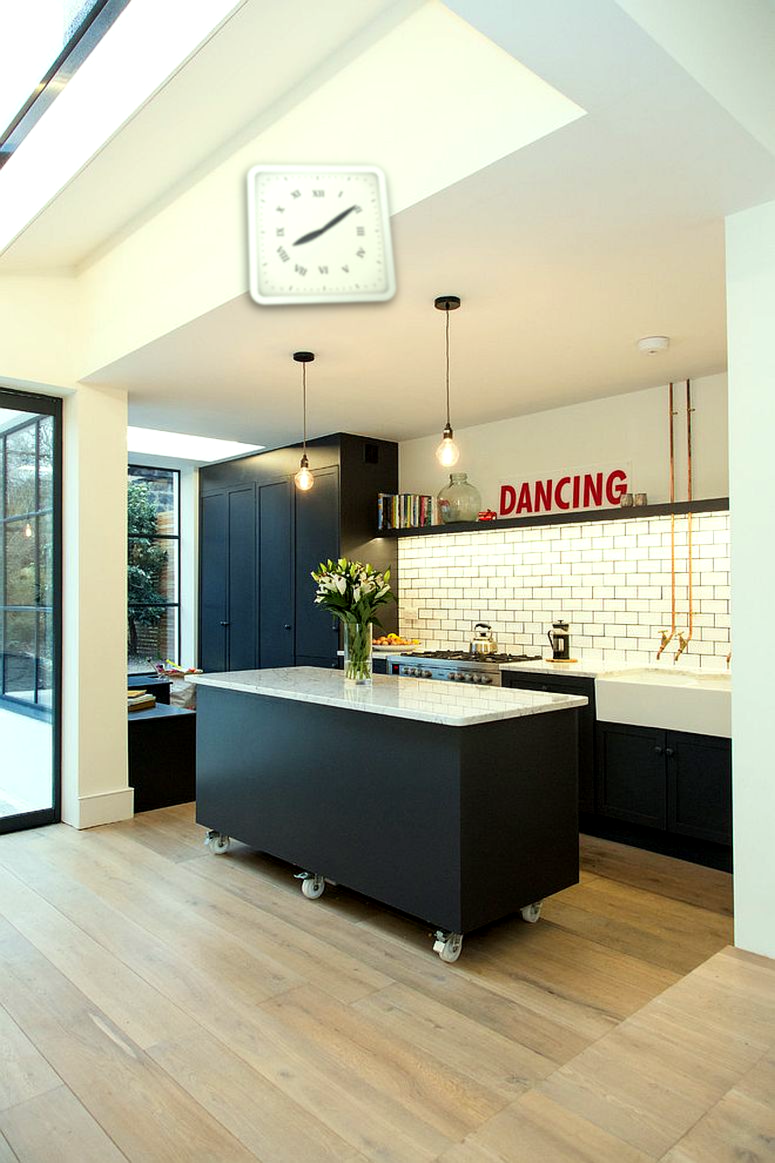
8:09
